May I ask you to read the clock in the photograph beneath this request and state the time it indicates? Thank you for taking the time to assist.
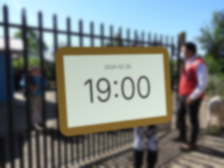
19:00
